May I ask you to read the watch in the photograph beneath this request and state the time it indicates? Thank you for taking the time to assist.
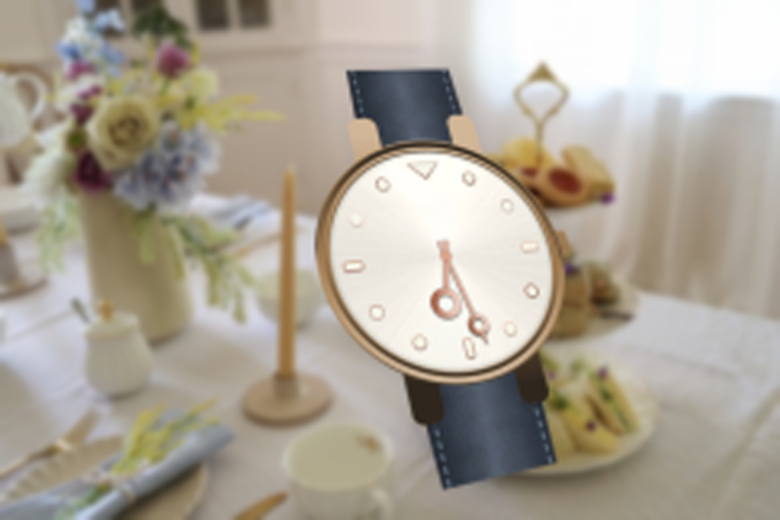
6:28
